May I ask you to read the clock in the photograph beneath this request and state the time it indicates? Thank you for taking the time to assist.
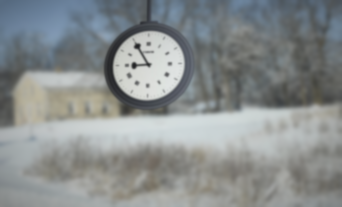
8:55
